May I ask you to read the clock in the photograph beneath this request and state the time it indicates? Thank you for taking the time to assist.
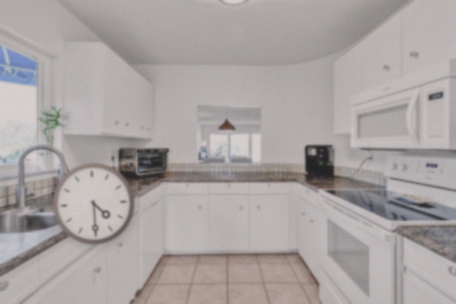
4:30
